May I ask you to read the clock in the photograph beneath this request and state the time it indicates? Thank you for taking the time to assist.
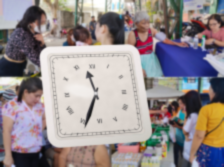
11:34
